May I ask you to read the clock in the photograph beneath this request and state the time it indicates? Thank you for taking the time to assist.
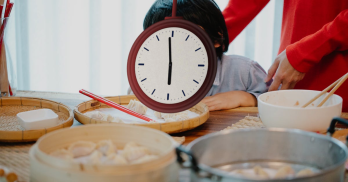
5:59
